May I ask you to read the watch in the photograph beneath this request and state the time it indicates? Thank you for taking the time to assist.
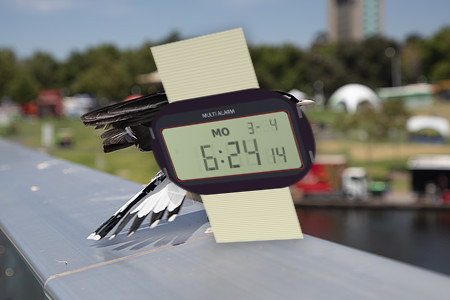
6:24:14
